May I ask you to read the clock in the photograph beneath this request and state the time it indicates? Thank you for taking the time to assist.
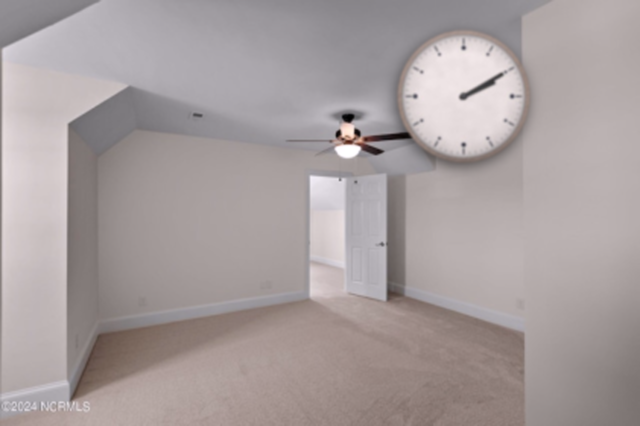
2:10
